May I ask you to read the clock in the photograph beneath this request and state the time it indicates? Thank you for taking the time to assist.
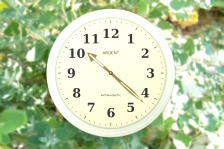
10:22
